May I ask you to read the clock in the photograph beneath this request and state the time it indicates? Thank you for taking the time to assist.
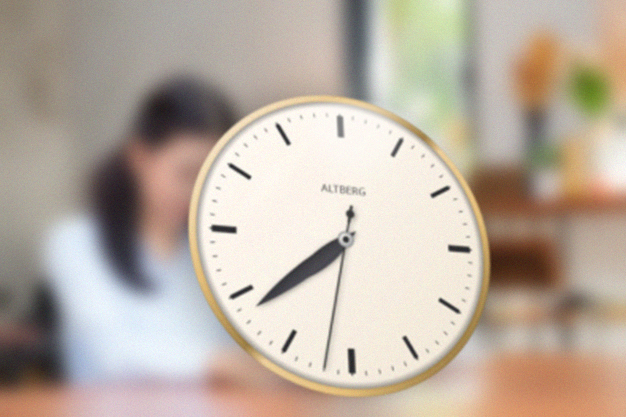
7:38:32
